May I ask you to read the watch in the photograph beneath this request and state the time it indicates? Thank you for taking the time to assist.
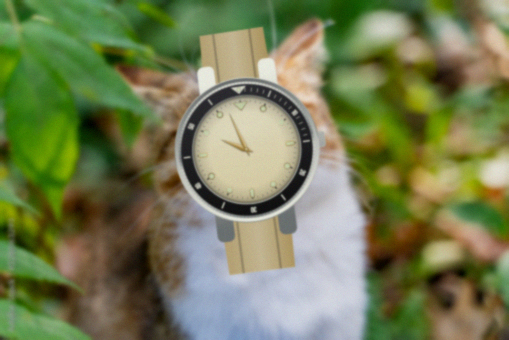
9:57
